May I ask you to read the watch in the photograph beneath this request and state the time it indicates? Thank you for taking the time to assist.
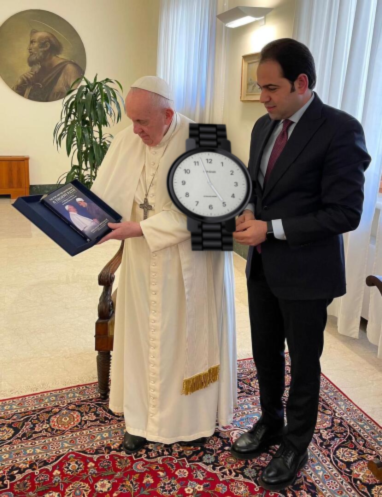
4:57
